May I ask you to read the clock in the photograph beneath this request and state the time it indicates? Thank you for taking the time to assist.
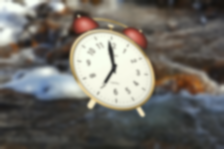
6:59
